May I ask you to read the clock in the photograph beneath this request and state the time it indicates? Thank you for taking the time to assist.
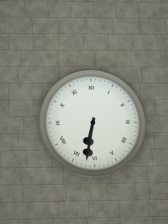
6:32
